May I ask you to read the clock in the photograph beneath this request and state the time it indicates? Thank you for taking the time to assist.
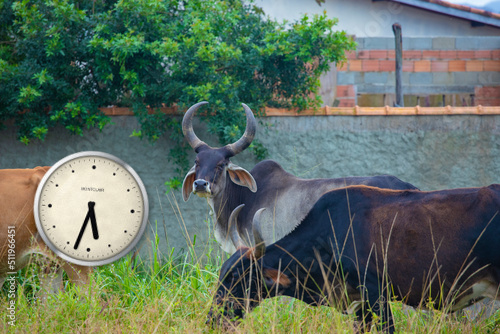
5:33
